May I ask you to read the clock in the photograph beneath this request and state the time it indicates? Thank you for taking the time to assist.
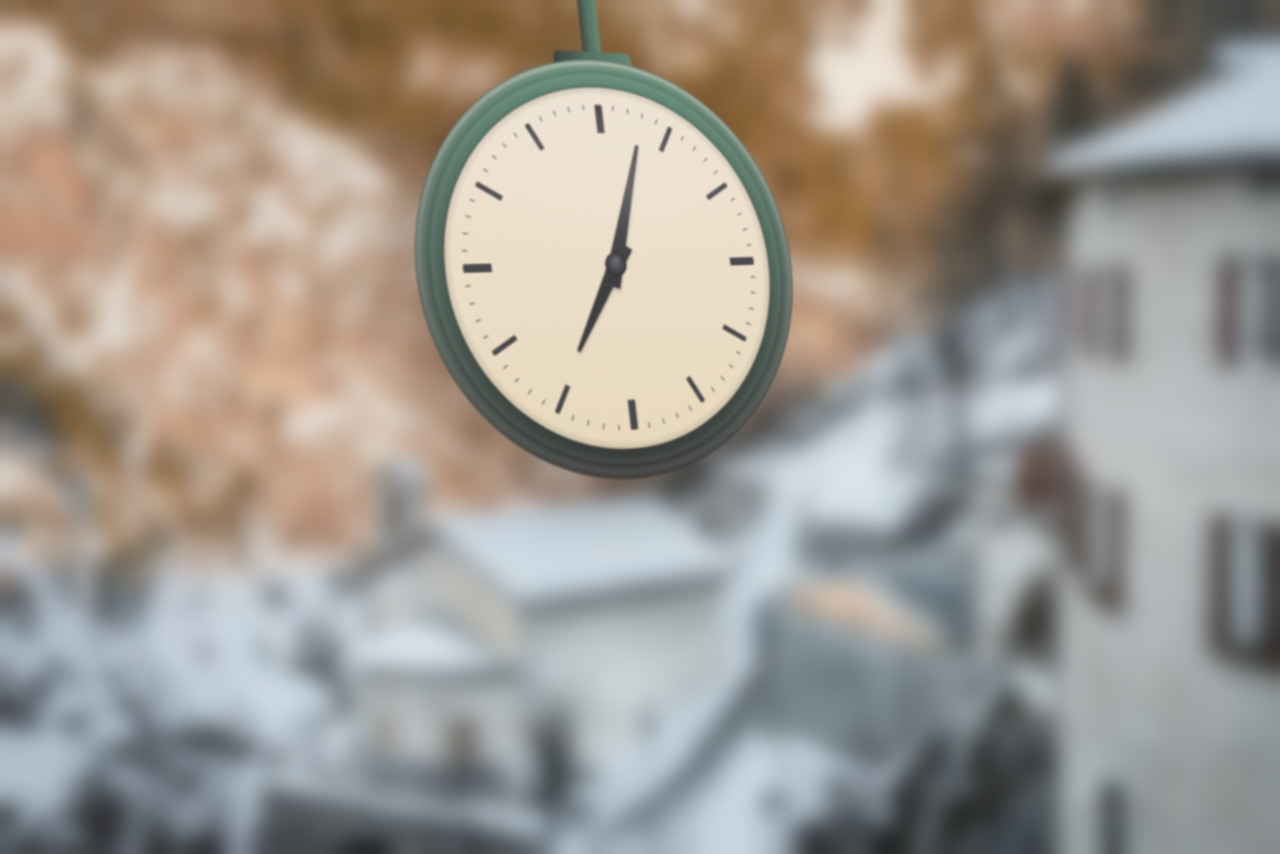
7:03
